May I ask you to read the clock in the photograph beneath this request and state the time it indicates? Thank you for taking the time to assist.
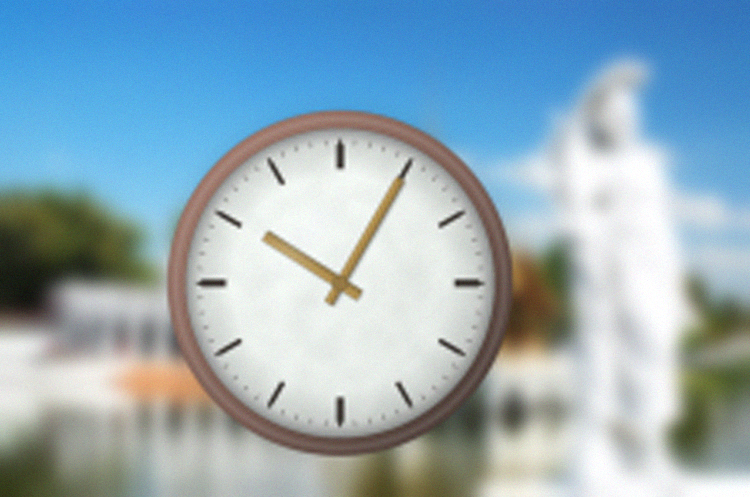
10:05
